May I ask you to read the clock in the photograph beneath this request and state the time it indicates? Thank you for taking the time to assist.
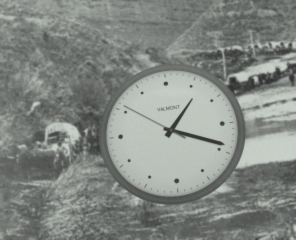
1:18:51
